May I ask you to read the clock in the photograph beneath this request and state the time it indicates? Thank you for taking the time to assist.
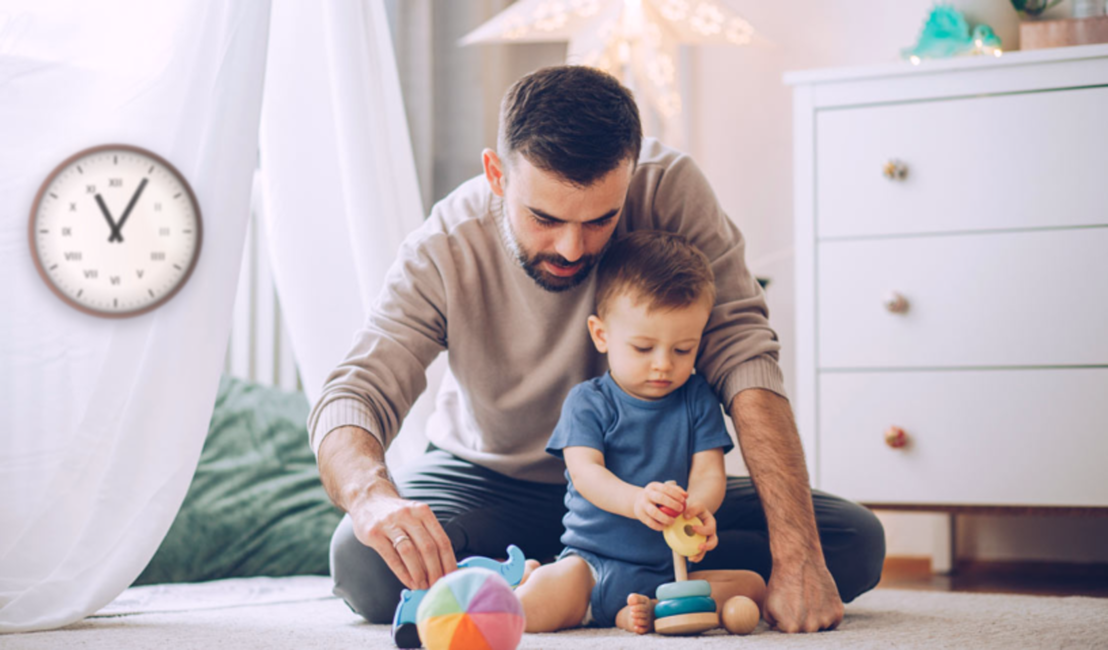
11:05
